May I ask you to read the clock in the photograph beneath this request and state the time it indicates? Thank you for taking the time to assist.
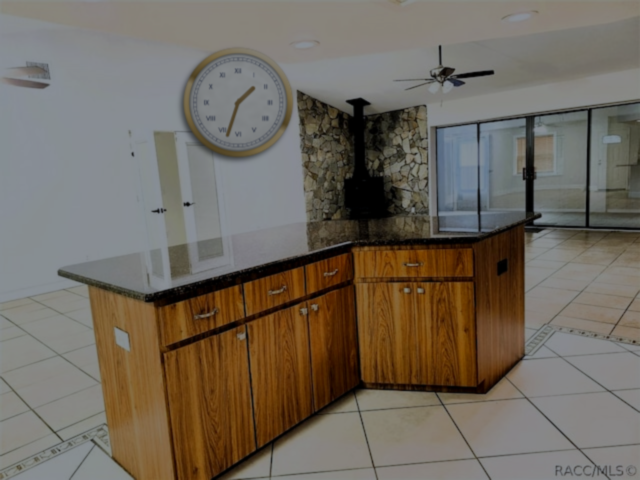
1:33
